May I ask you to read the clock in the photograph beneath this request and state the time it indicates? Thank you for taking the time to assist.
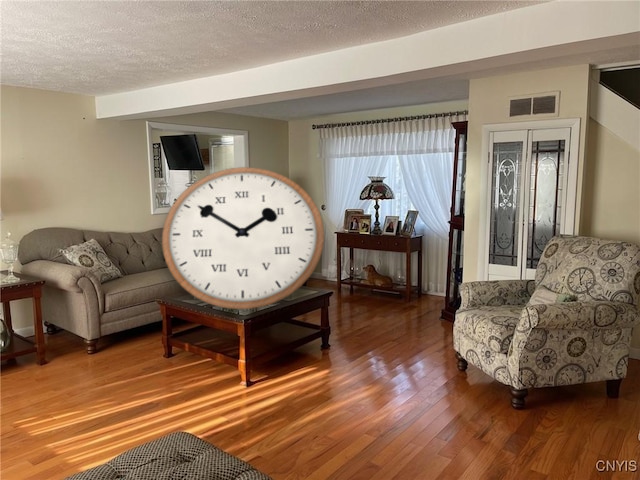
1:51
